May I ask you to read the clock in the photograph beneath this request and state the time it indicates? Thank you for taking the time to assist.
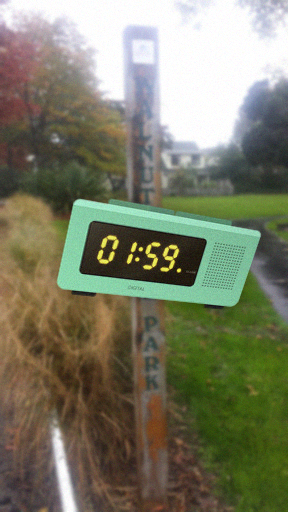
1:59
